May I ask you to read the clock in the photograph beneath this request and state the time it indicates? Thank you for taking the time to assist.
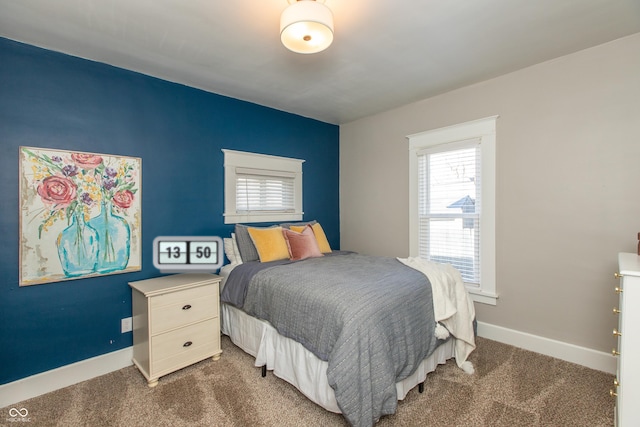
13:50
